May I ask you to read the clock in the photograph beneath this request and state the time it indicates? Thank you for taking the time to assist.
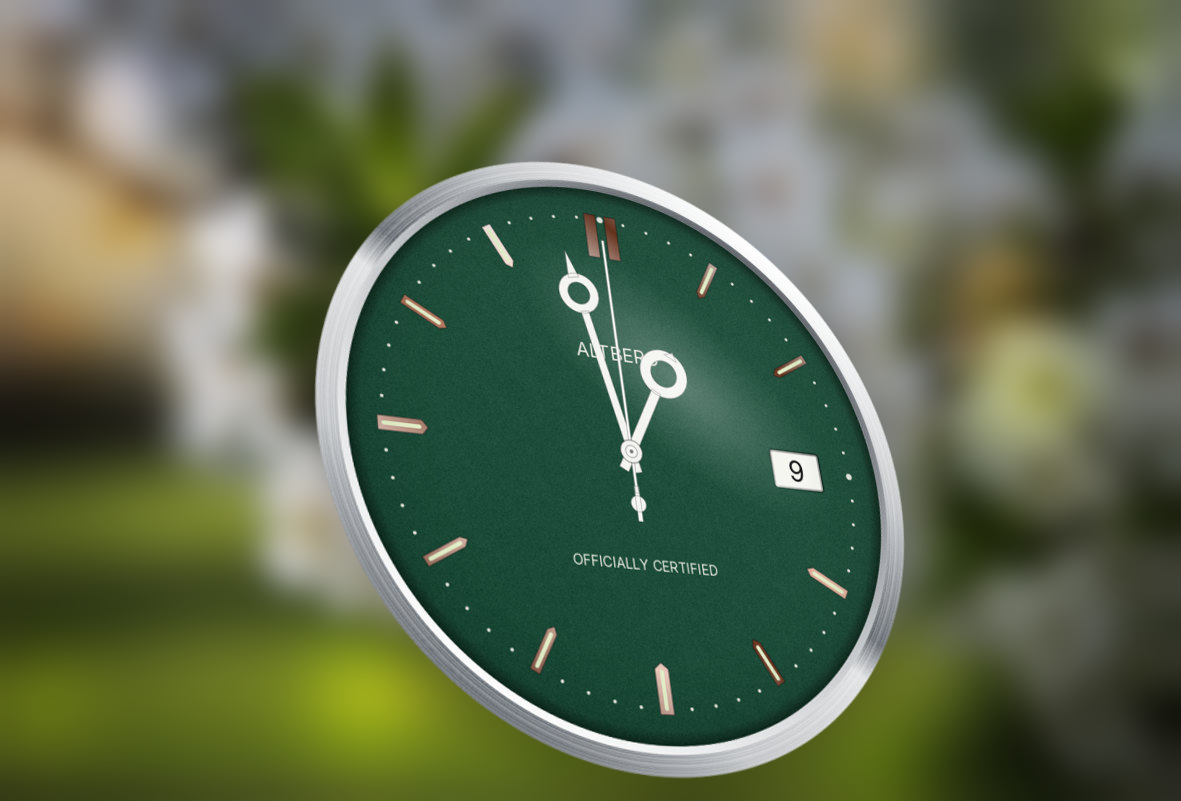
12:58:00
